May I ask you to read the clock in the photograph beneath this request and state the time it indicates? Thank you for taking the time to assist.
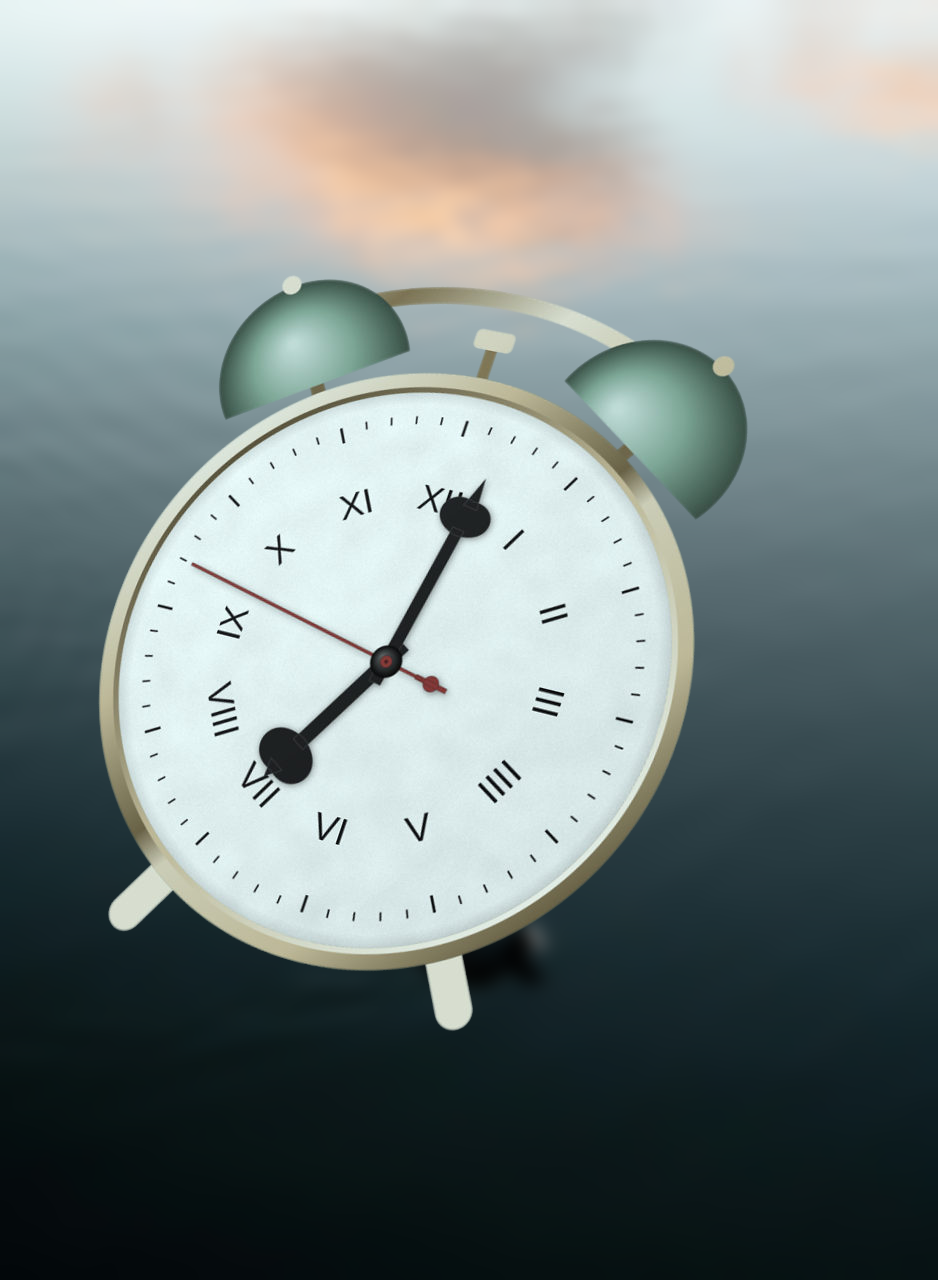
7:01:47
